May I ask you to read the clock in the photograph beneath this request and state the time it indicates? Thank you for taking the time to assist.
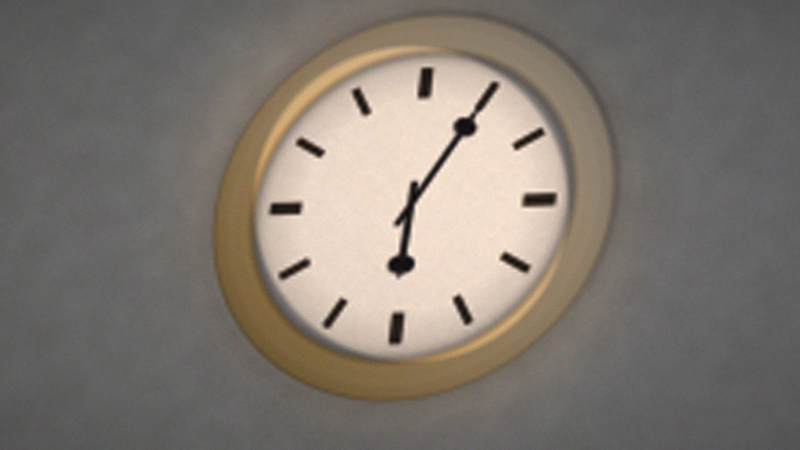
6:05
